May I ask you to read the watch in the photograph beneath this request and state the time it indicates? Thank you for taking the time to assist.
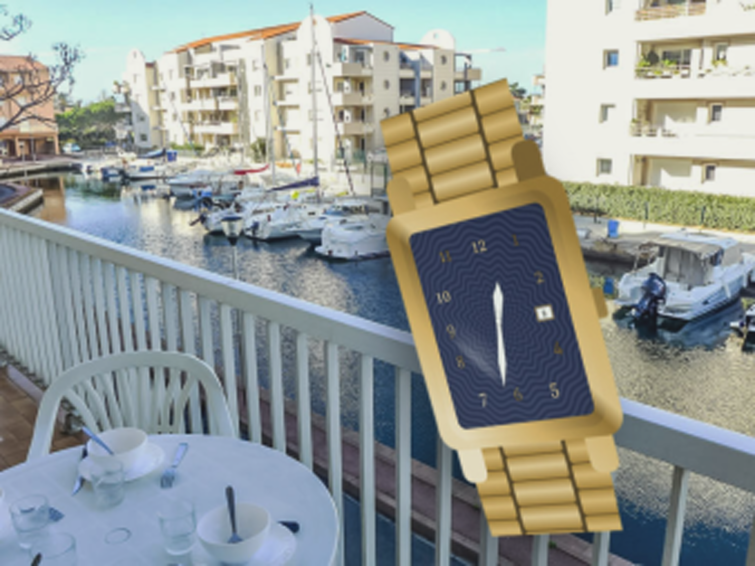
12:32
